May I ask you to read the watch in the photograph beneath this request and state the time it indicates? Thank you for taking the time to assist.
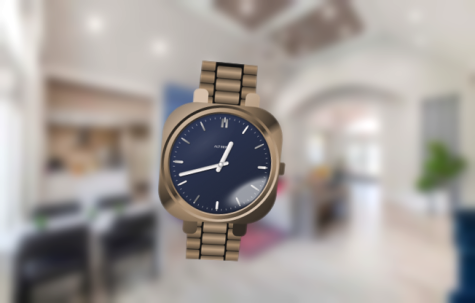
12:42
